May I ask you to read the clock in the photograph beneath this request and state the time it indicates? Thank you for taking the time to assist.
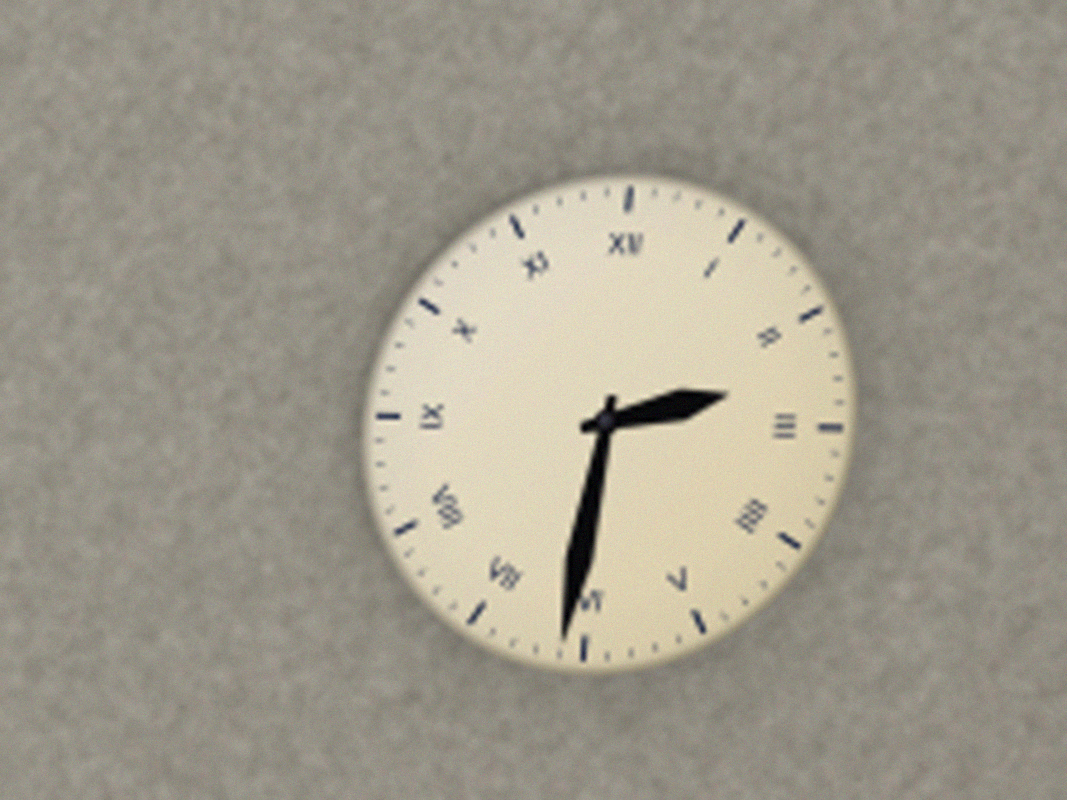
2:31
